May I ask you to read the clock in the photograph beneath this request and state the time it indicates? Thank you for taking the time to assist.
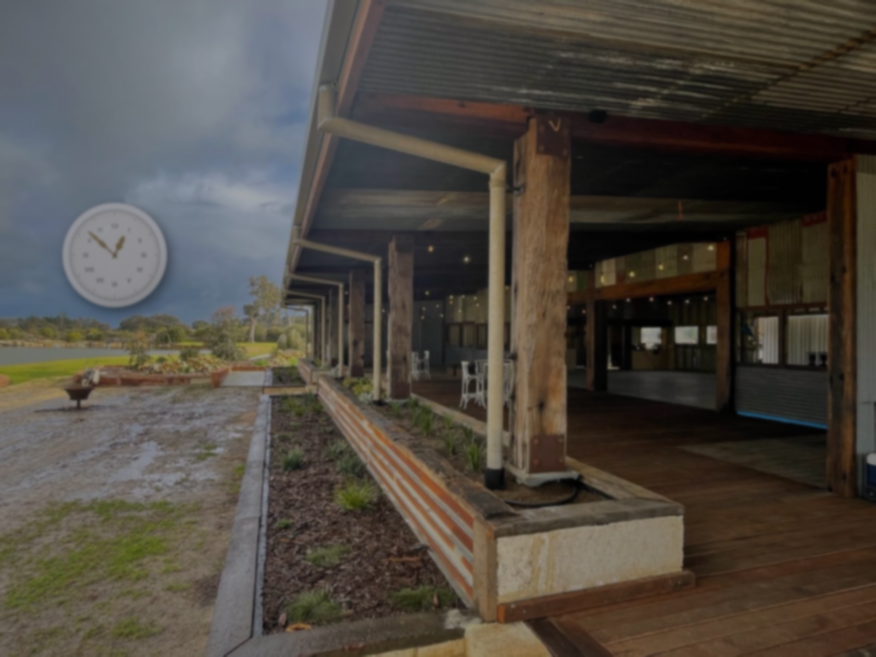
12:52
